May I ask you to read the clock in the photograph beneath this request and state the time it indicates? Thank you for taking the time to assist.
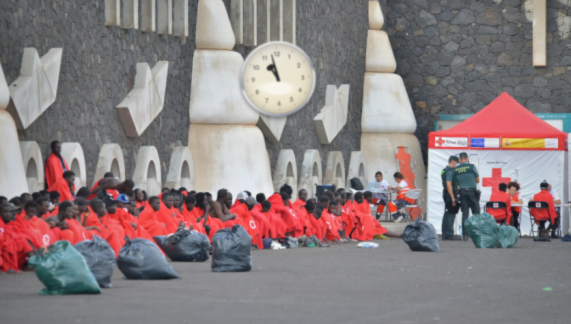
10:58
